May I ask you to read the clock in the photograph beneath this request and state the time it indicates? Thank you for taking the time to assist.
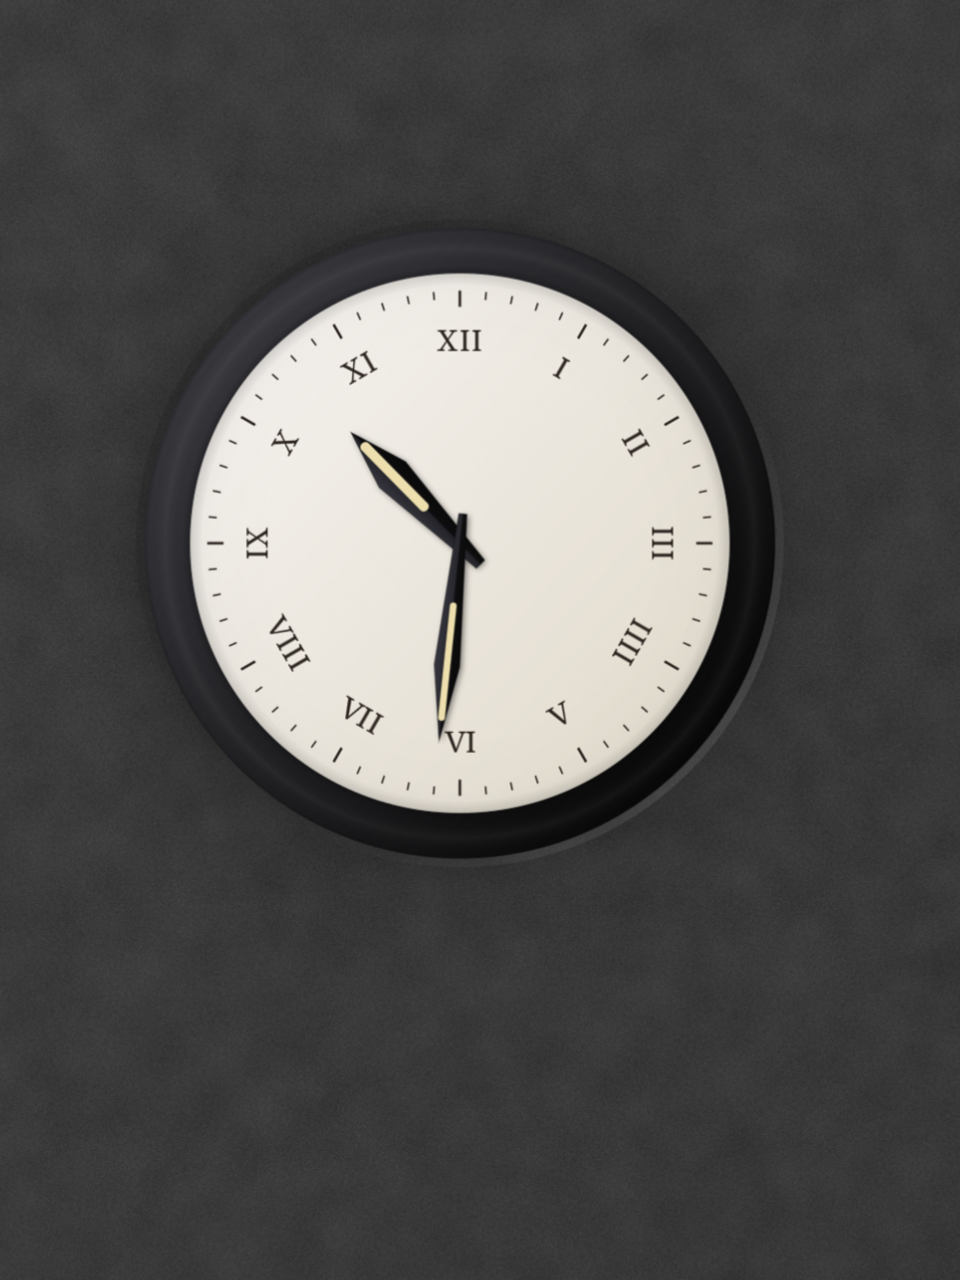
10:31
